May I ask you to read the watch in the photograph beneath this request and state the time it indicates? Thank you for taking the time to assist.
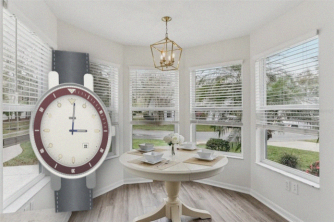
3:01
